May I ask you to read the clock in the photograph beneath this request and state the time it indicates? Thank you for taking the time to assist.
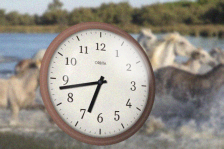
6:43
